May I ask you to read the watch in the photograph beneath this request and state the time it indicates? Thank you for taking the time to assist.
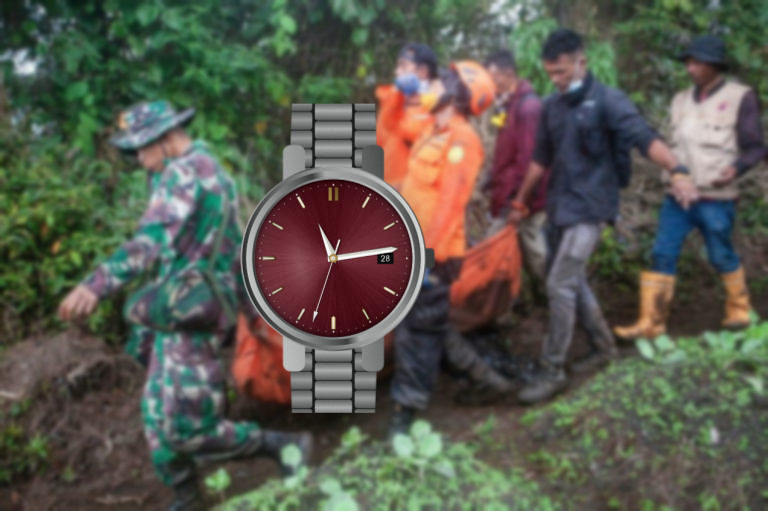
11:13:33
